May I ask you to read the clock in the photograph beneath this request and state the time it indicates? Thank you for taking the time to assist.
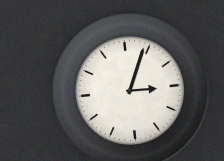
3:04
